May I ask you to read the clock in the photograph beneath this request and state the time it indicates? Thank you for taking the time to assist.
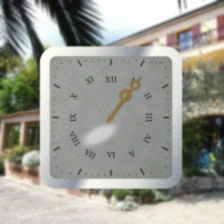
1:06
